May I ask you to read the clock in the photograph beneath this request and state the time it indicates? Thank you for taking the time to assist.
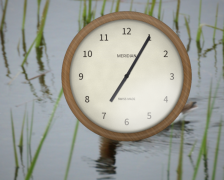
7:05
